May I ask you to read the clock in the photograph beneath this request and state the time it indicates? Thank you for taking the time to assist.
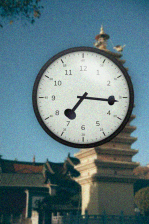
7:16
